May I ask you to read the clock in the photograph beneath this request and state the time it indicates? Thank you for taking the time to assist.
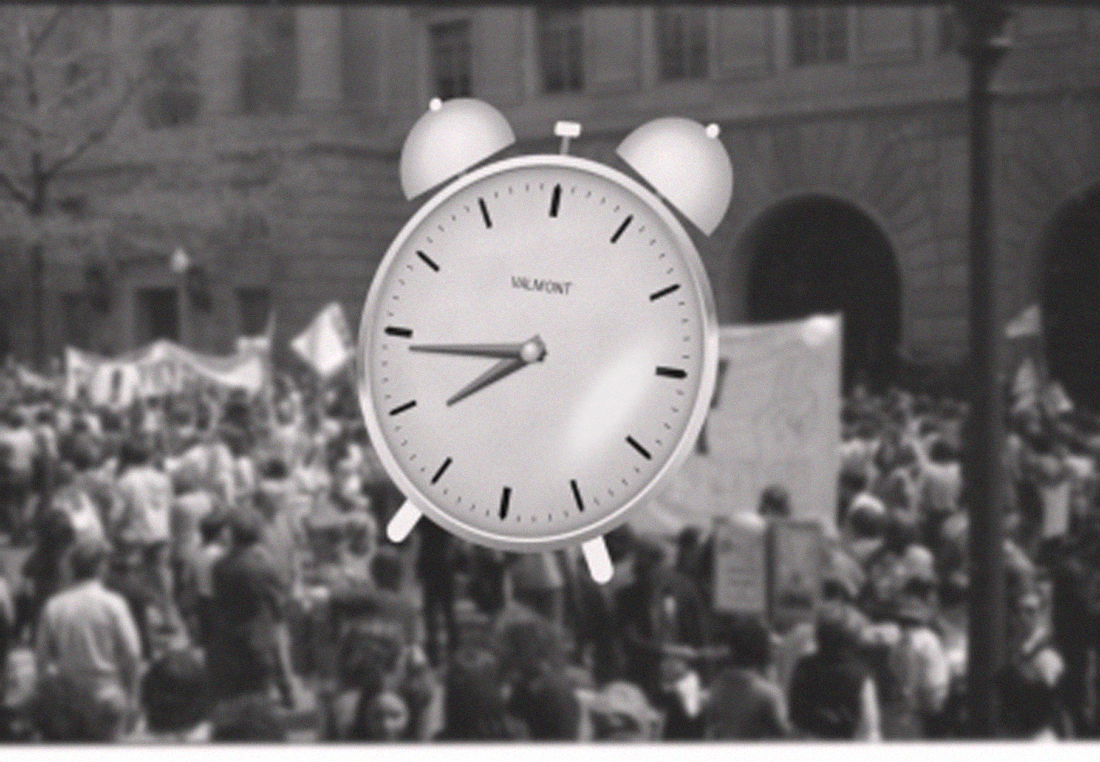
7:44
